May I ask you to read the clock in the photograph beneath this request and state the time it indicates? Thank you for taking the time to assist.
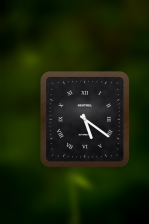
5:21
